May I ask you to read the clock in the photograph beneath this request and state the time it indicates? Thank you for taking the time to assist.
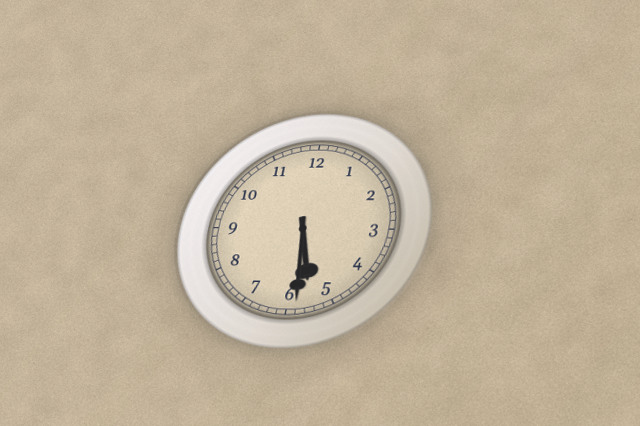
5:29
